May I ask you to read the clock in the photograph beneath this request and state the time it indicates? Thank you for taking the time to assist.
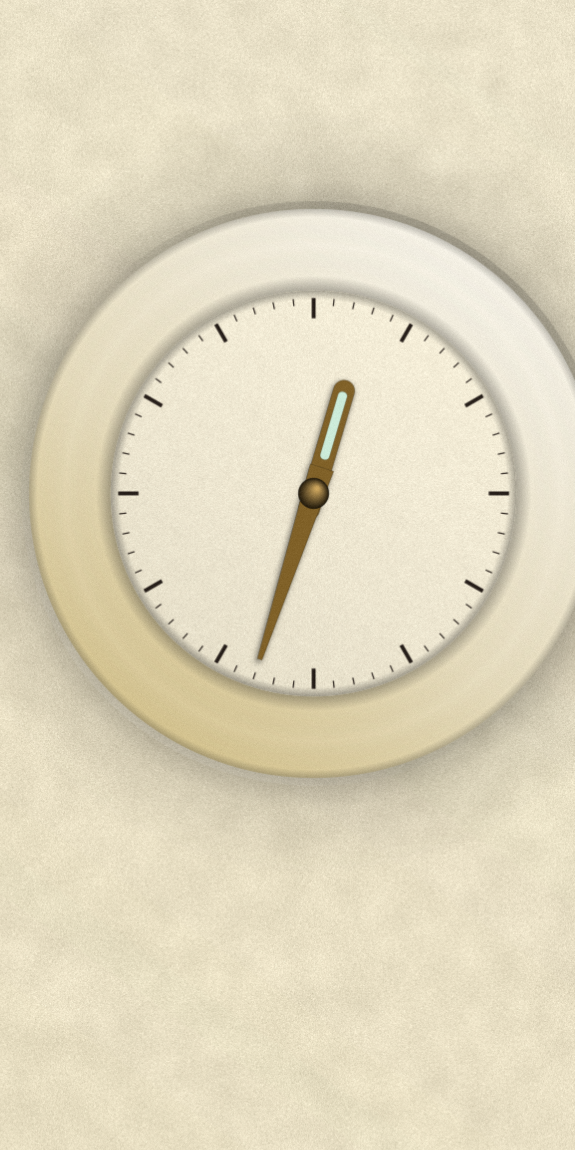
12:33
